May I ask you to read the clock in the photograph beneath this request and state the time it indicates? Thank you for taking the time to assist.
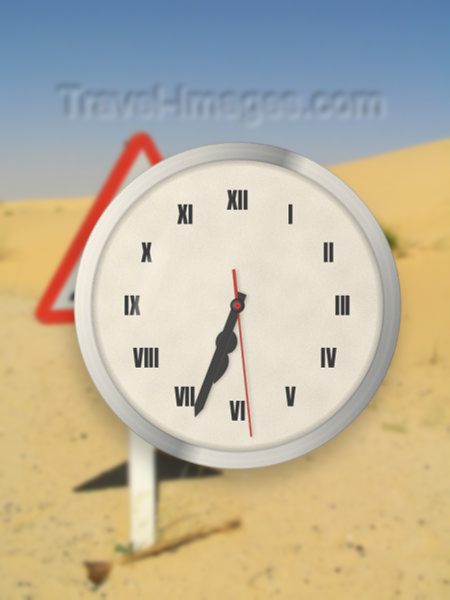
6:33:29
